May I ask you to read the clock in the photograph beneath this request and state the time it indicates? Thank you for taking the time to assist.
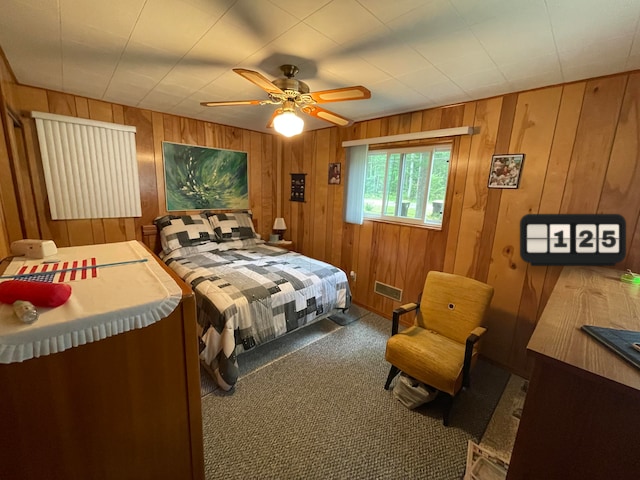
1:25
